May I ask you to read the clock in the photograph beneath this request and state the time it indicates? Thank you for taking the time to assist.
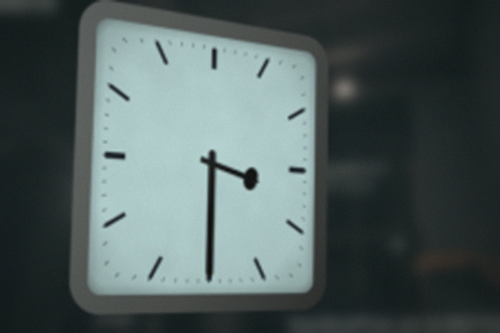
3:30
